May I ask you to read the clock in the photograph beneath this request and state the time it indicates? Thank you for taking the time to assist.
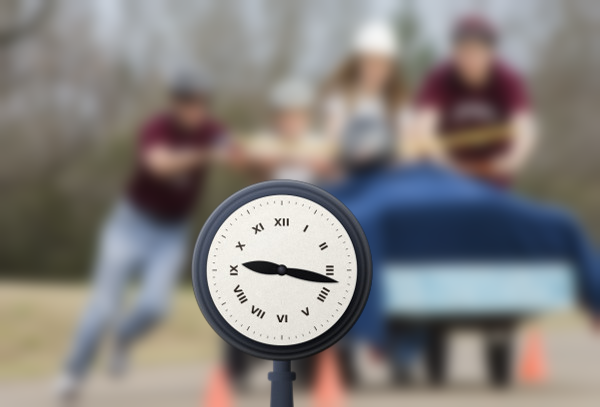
9:17
